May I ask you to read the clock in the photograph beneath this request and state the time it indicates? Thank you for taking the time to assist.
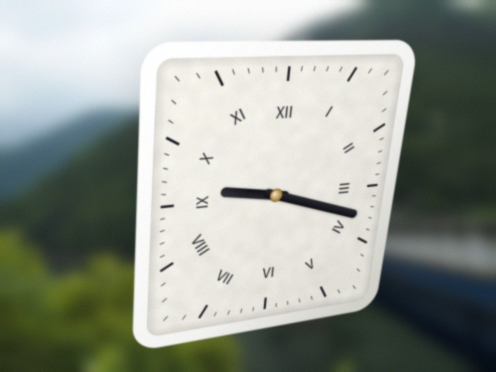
9:18
